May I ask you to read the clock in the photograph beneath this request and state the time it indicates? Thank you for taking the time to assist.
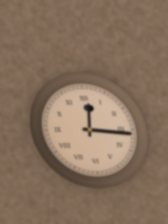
12:16
